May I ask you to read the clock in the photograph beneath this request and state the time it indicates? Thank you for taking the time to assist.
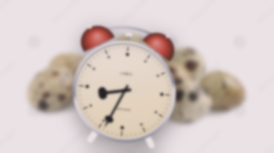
8:34
